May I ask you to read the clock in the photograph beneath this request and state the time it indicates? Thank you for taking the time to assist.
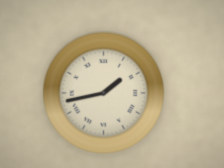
1:43
